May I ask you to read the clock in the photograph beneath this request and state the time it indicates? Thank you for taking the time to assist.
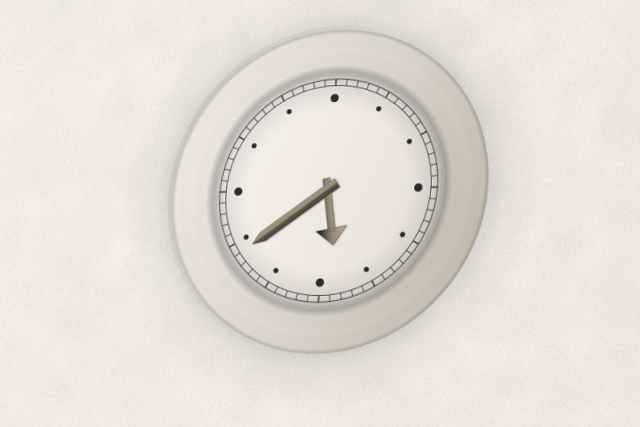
5:39
